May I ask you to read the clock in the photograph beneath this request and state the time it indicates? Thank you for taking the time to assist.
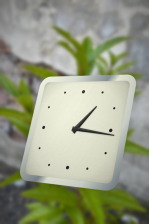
1:16
